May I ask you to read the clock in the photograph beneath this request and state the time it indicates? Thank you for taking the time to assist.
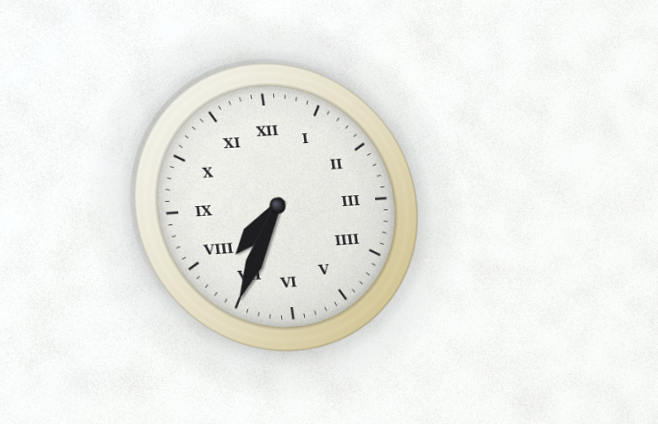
7:35
